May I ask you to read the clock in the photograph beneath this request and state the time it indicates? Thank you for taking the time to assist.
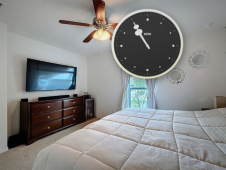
10:55
